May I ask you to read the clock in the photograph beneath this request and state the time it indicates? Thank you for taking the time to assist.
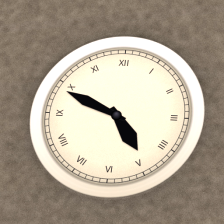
4:49
